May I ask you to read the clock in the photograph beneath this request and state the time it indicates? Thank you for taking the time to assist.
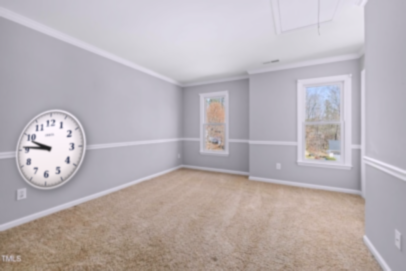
9:46
